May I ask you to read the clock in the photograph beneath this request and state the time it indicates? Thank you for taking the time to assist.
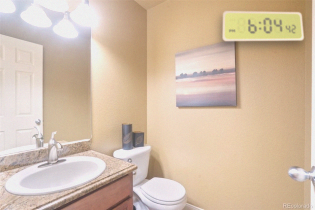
6:04:42
